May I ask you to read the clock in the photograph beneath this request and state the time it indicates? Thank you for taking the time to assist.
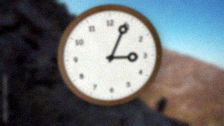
3:04
